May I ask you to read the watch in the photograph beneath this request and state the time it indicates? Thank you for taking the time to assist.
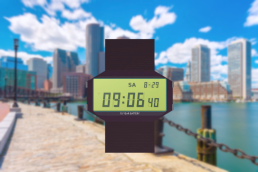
9:06:40
